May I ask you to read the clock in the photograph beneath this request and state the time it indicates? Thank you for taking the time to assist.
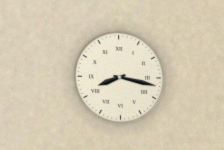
8:17
